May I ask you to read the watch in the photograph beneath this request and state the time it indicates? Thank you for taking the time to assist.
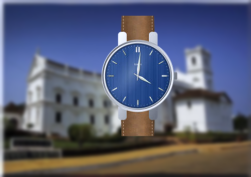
4:01
